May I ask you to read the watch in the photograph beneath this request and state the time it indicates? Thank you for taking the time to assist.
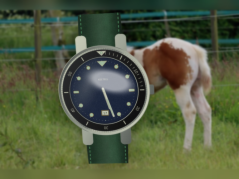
5:27
